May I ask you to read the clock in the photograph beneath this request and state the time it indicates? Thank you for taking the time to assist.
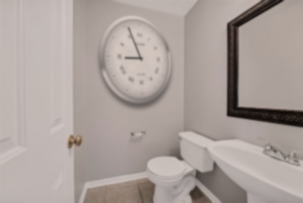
8:56
